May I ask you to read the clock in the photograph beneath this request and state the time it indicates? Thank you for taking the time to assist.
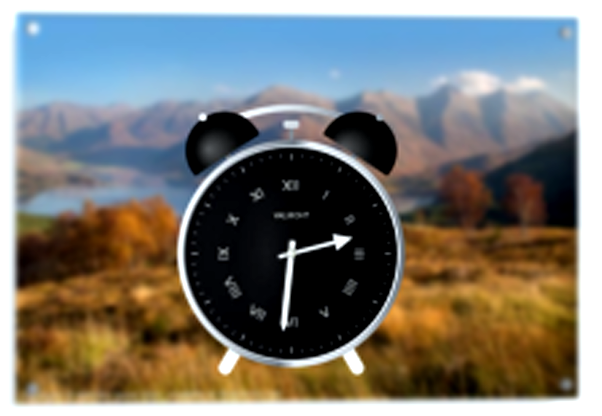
2:31
